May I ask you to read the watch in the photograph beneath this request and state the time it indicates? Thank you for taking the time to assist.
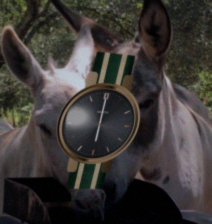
6:00
